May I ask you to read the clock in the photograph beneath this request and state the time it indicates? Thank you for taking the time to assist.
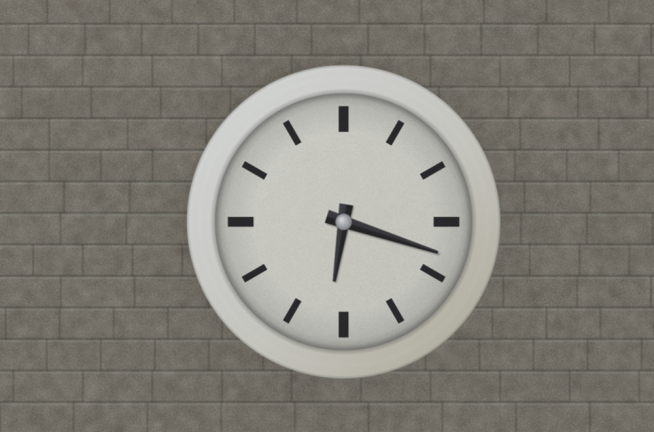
6:18
